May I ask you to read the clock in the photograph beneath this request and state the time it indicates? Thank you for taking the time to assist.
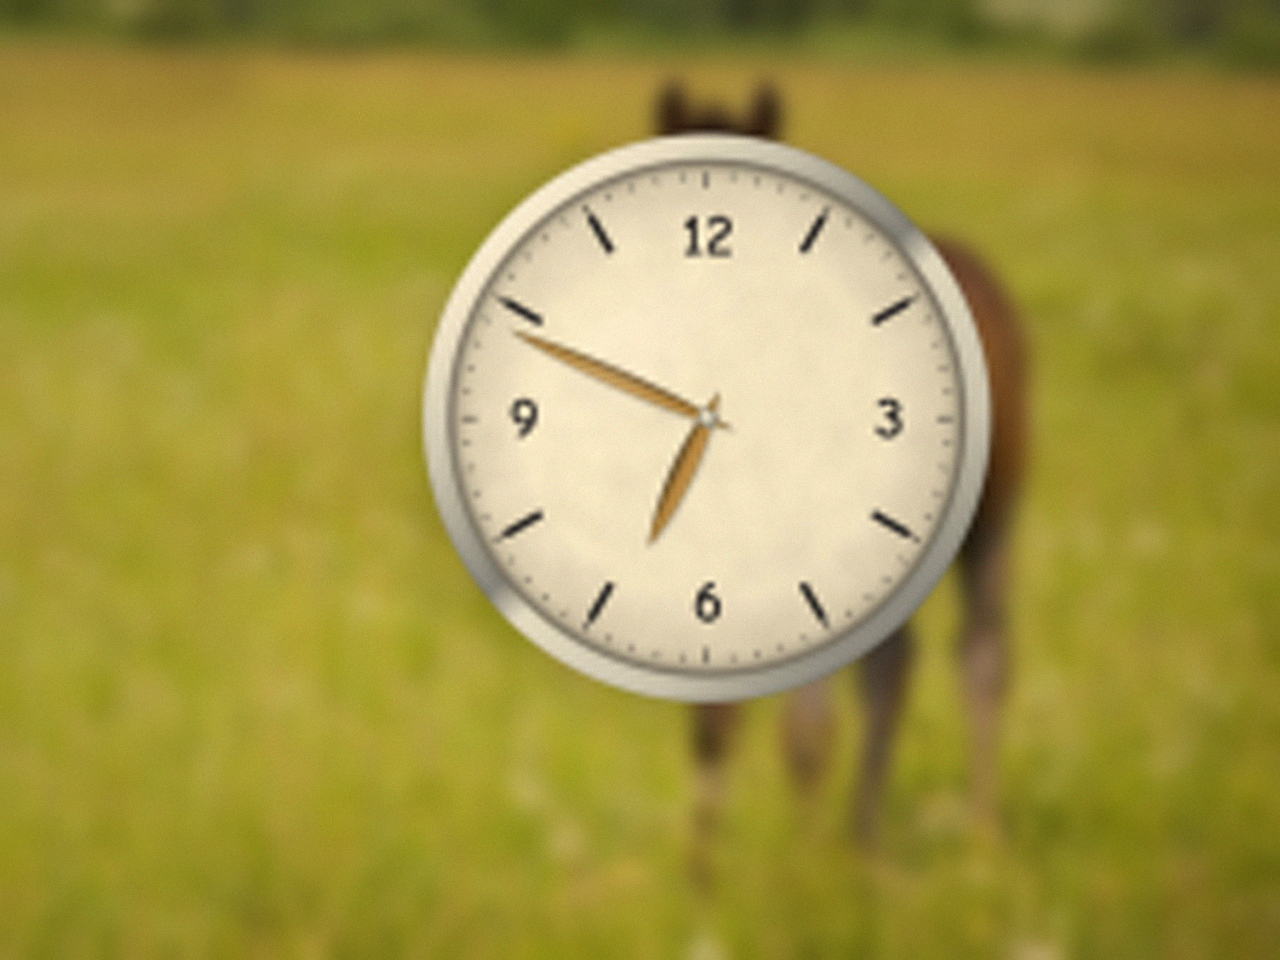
6:49
